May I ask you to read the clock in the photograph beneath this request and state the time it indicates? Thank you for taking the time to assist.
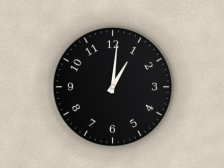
1:01
